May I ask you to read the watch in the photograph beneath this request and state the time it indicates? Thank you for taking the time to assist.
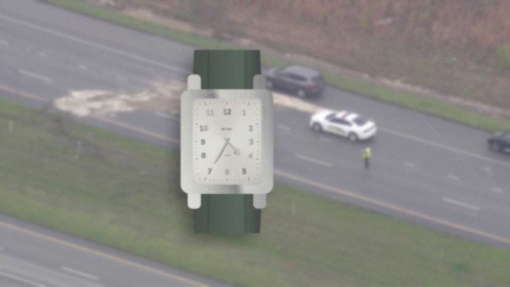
4:35
